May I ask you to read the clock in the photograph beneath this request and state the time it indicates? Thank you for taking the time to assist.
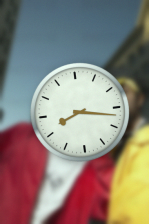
8:17
